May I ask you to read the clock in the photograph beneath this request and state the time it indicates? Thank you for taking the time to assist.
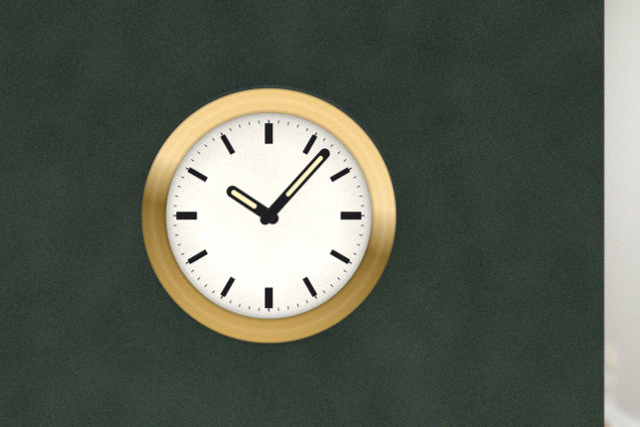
10:07
